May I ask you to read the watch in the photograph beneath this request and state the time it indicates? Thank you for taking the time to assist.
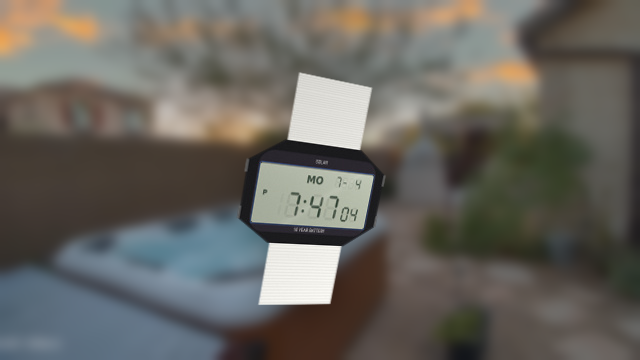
7:47:04
